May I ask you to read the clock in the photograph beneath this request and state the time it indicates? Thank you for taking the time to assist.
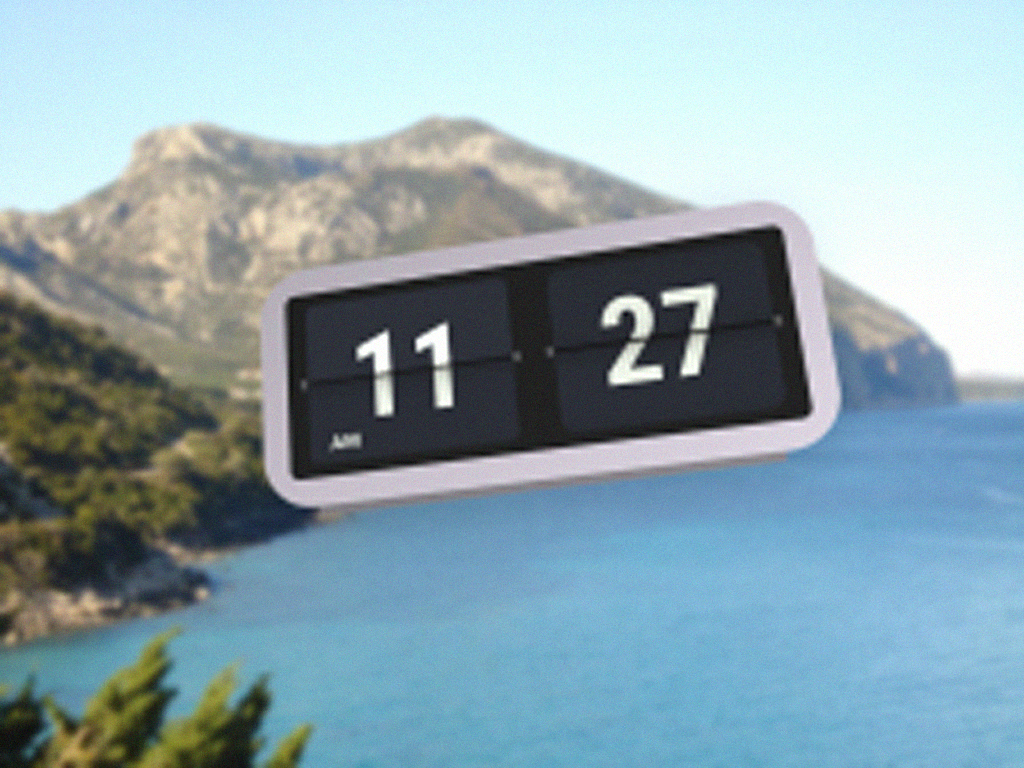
11:27
